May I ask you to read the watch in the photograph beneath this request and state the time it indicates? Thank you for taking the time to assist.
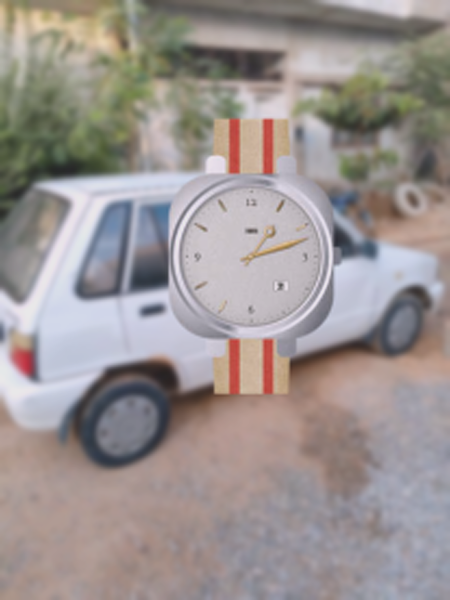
1:12
